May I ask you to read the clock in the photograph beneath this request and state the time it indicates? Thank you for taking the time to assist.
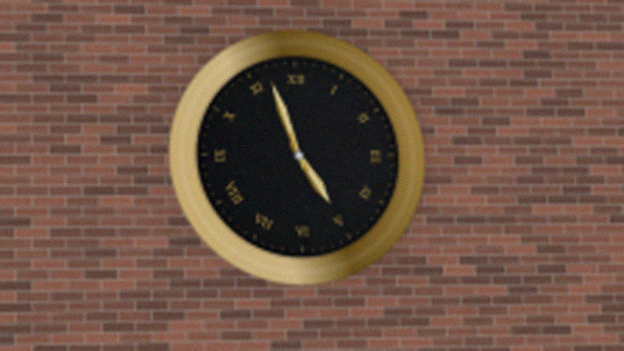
4:57
